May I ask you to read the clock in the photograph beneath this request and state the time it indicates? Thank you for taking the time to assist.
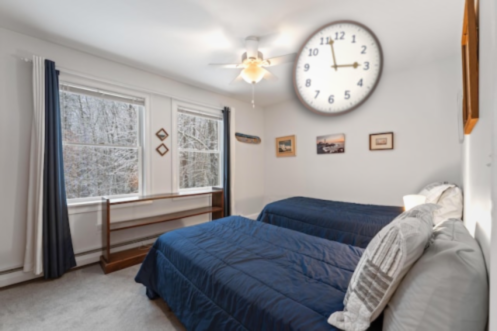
2:57
